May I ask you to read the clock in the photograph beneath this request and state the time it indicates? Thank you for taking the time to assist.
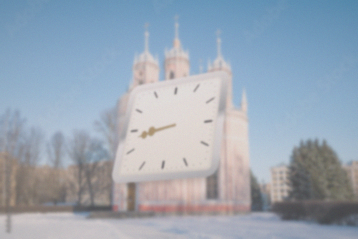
8:43
